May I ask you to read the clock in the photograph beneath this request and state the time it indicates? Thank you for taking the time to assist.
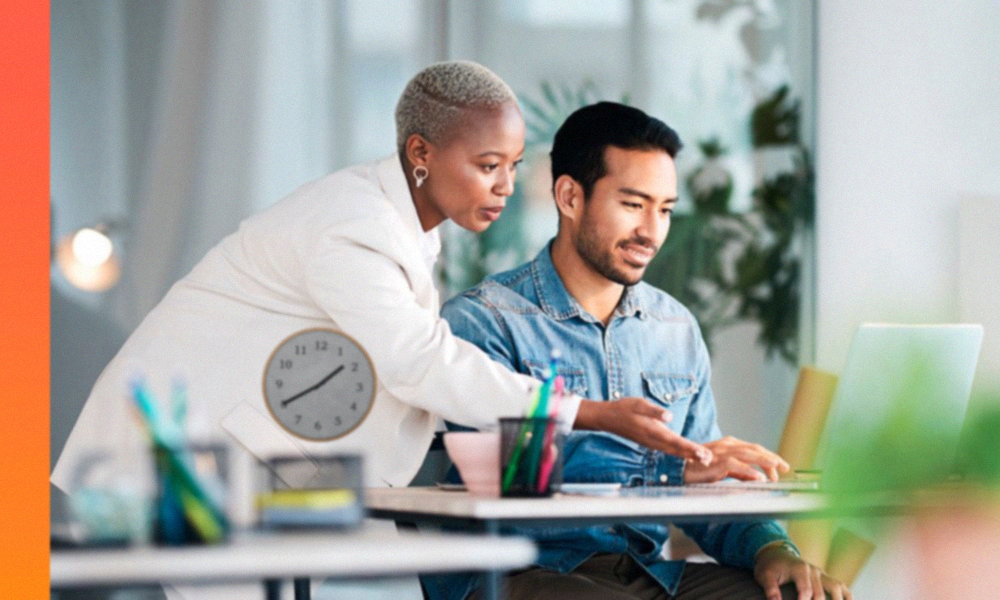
1:40
